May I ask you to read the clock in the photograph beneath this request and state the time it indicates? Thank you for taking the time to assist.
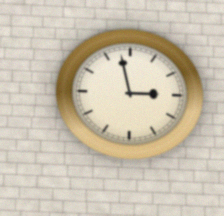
2:58
